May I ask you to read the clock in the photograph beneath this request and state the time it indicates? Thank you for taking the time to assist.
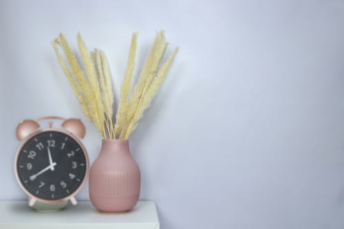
11:40
